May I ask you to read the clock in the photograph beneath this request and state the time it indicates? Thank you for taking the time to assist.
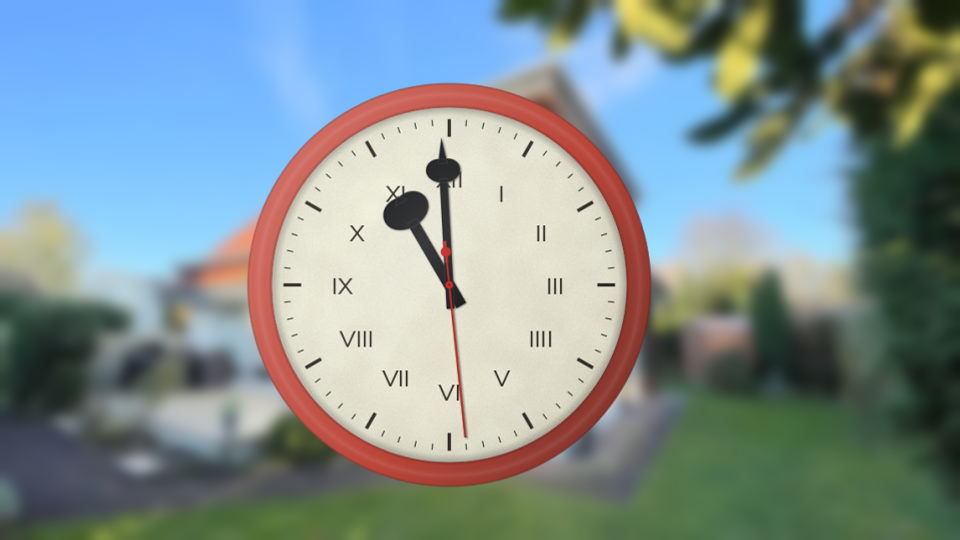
10:59:29
